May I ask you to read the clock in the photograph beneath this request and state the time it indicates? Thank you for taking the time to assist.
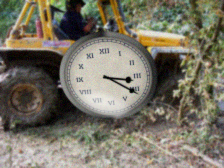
3:21
